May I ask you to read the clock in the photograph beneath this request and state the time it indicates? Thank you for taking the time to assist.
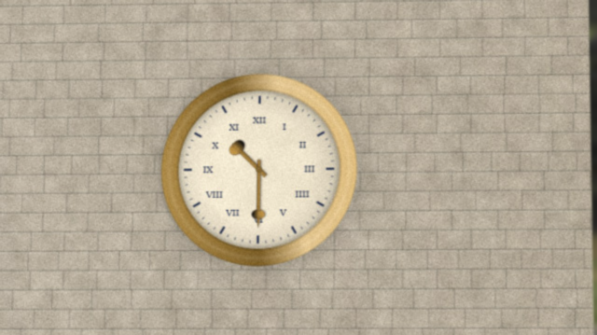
10:30
